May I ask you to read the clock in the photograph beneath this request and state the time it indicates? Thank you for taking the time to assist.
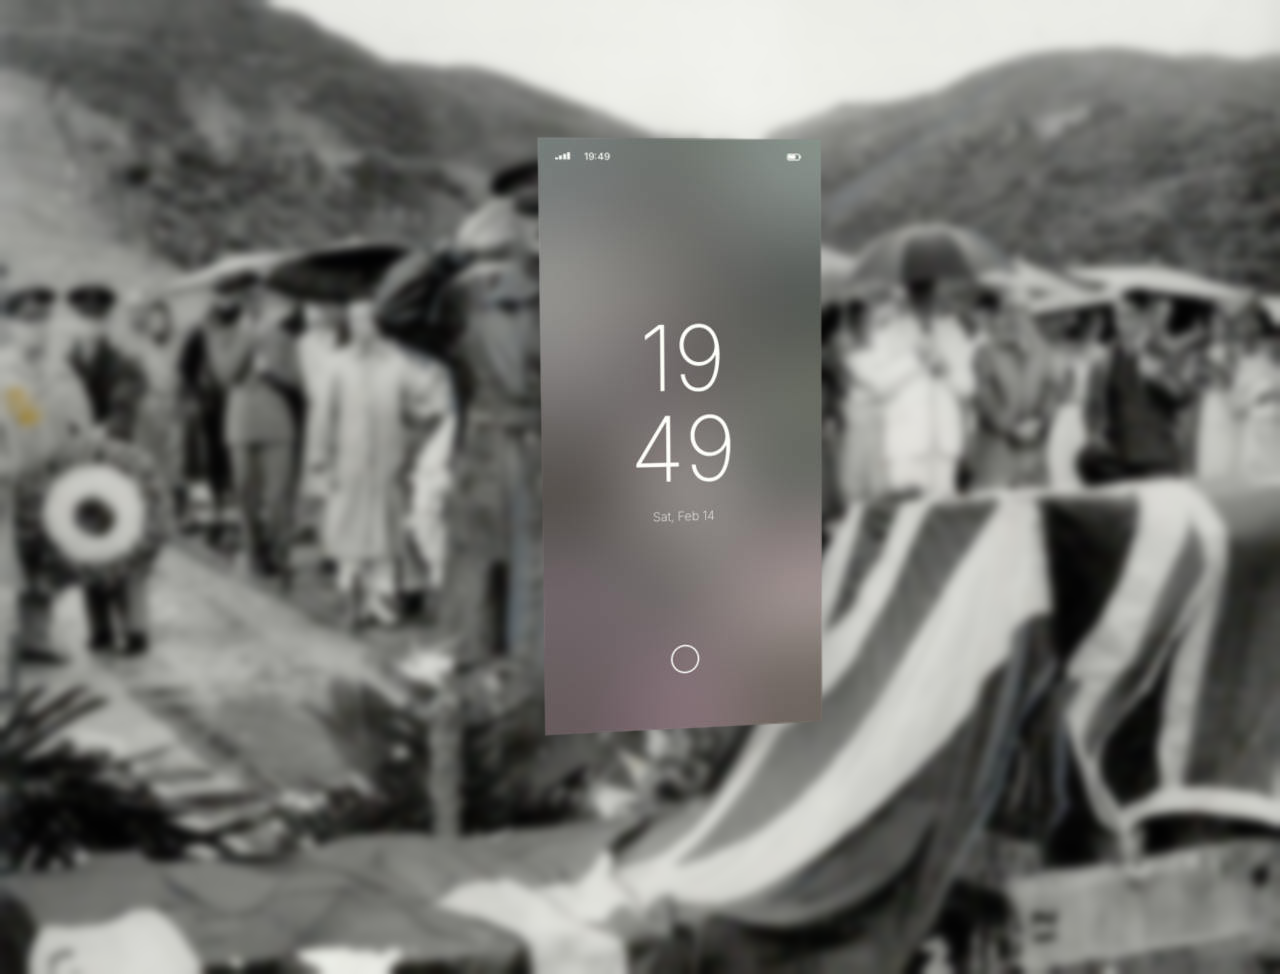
19:49
